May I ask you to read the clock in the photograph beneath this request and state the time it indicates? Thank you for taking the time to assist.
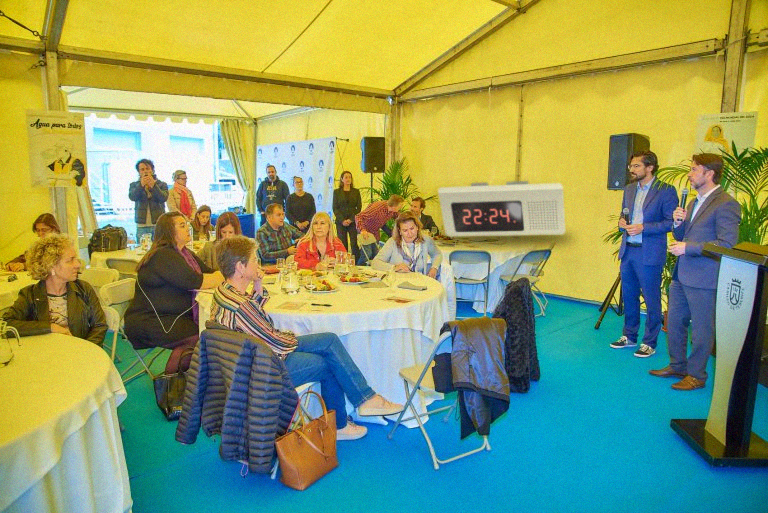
22:24
